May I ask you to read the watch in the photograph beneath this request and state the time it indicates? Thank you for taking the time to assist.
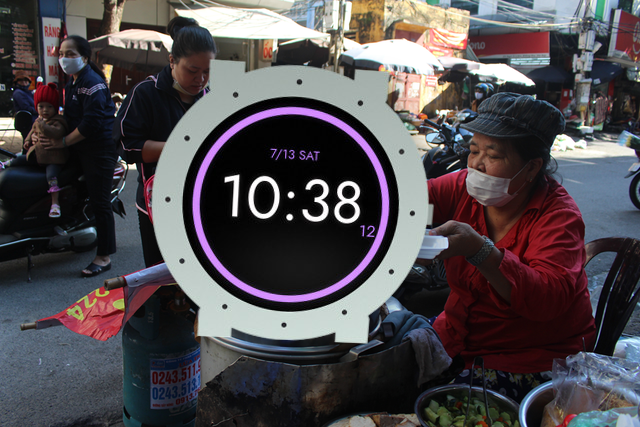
10:38:12
